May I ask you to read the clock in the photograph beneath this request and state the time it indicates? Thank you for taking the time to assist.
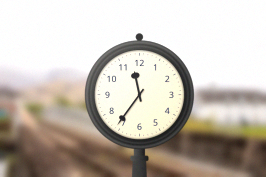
11:36
